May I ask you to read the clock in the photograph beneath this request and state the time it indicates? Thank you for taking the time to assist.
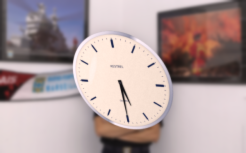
5:30
